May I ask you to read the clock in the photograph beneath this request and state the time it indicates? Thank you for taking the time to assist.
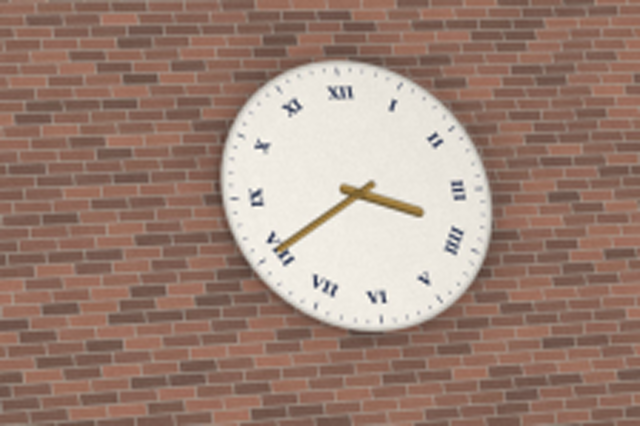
3:40
